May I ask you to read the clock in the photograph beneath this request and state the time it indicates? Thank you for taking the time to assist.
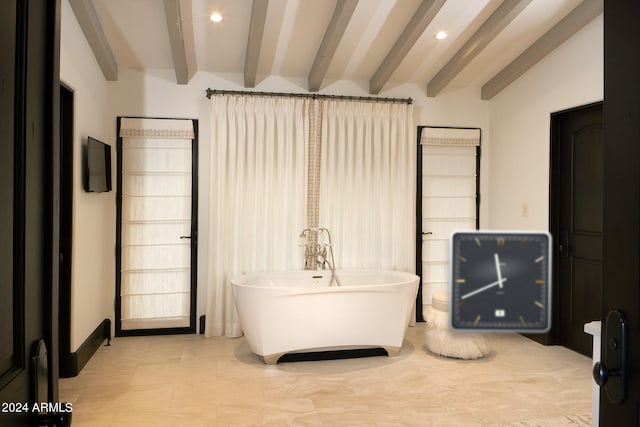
11:41
